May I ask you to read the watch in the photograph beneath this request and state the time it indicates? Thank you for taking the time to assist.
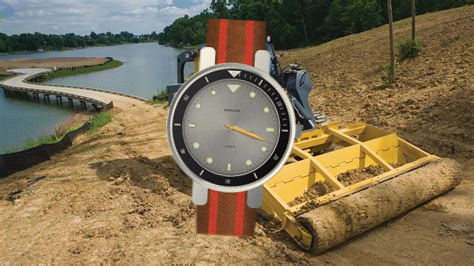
3:18
